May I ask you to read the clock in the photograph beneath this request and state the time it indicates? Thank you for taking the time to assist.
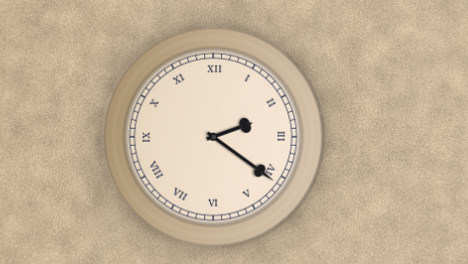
2:21
